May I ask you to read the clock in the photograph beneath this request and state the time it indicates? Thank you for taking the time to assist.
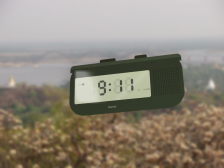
9:11
